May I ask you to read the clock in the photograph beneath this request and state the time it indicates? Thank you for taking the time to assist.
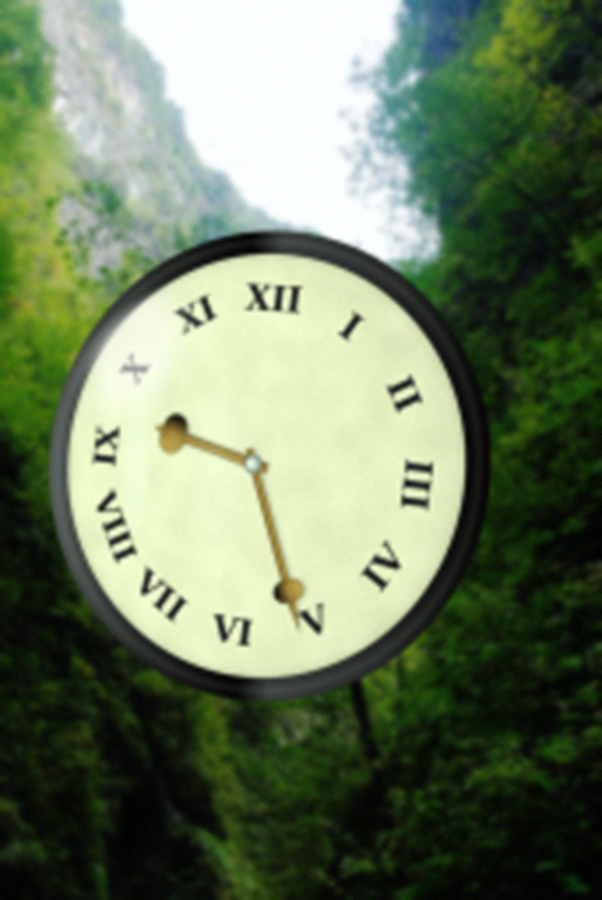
9:26
